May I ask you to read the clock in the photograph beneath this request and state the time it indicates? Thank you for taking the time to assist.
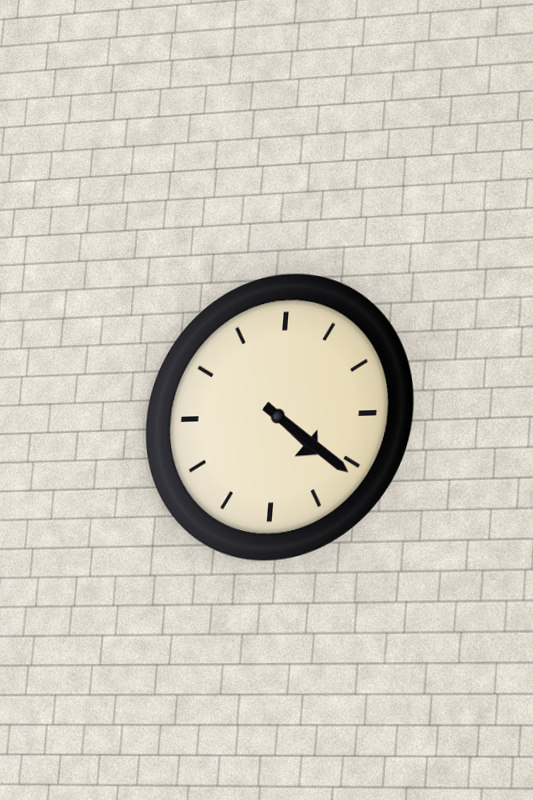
4:21
